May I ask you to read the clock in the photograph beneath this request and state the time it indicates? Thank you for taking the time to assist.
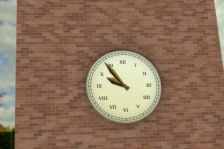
9:54
